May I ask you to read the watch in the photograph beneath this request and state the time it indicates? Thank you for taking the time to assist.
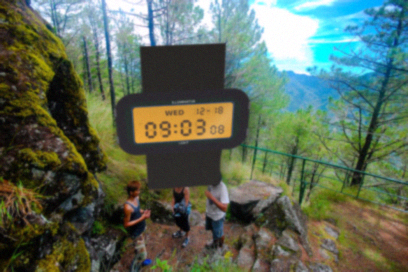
9:03:08
